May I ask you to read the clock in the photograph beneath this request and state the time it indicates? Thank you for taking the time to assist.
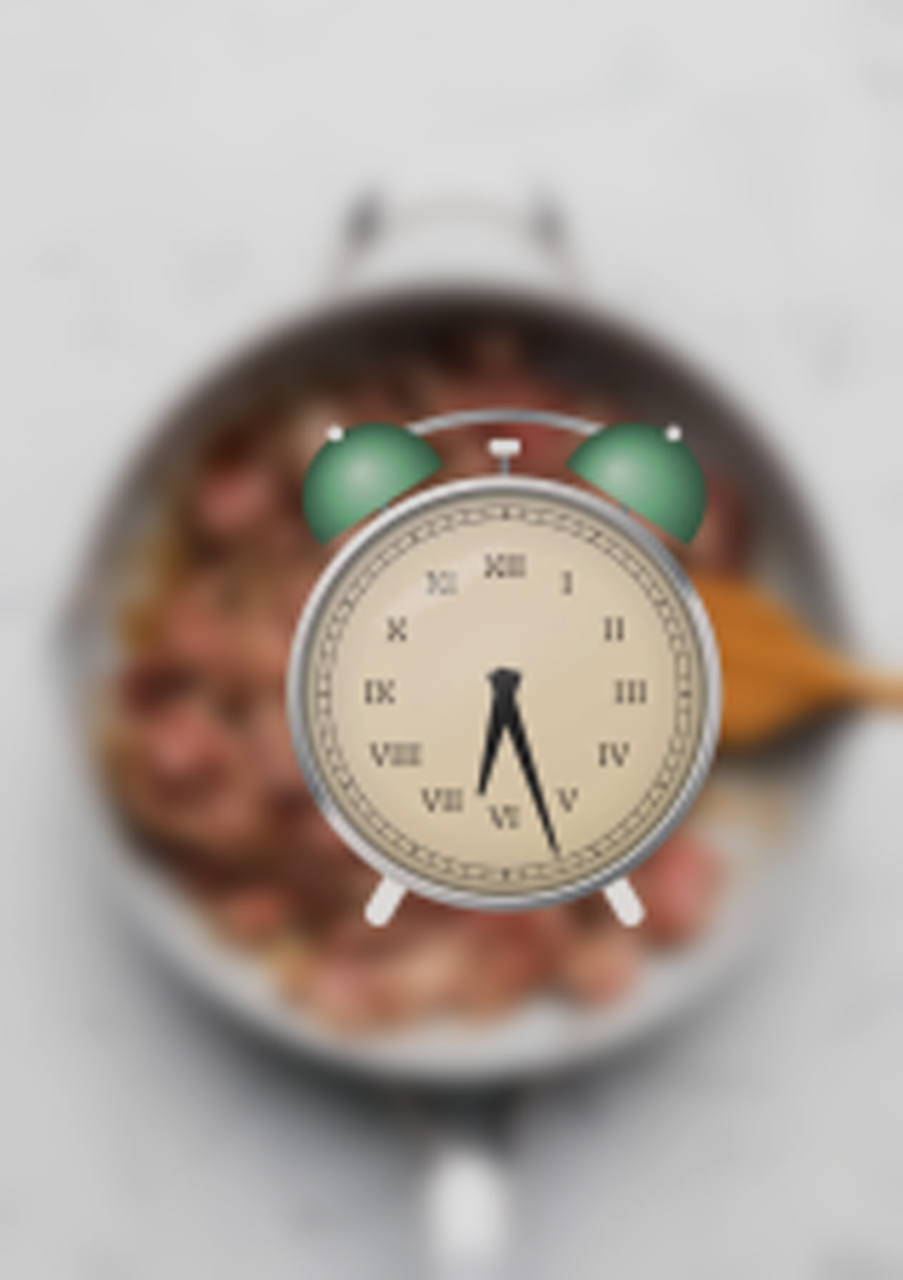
6:27
